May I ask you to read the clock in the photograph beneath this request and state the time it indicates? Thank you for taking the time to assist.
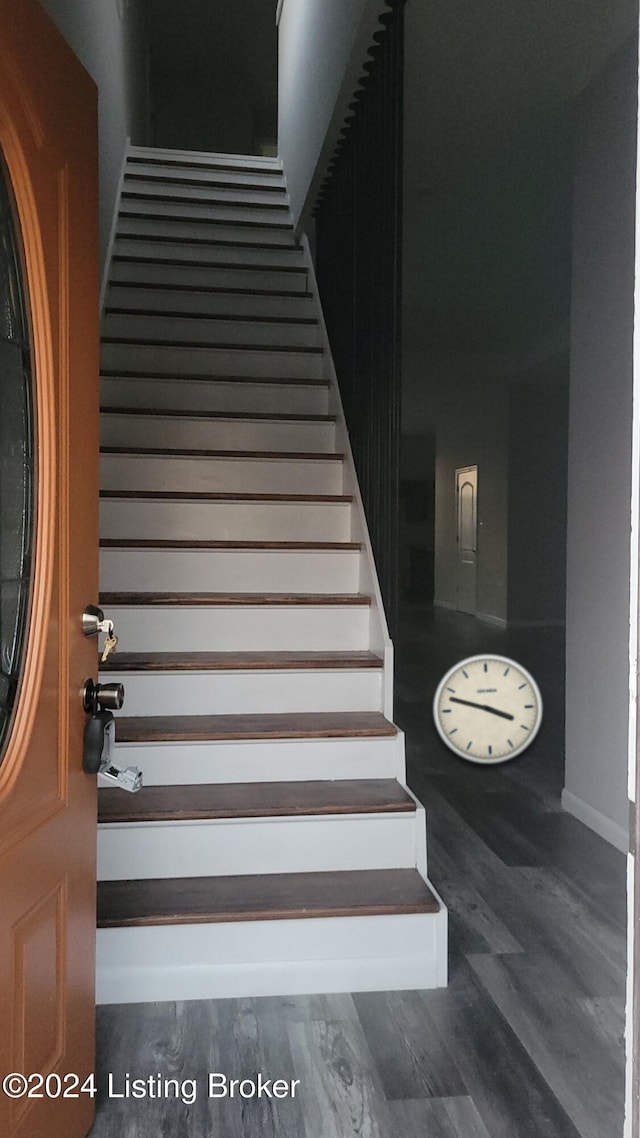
3:48
